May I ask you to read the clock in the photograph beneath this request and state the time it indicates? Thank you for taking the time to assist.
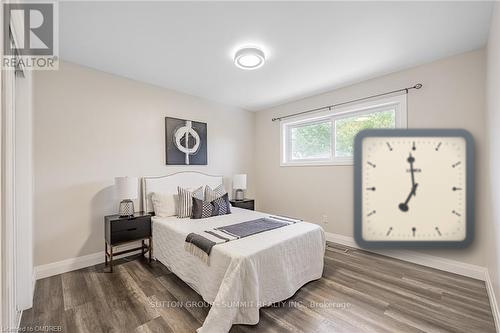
6:59
